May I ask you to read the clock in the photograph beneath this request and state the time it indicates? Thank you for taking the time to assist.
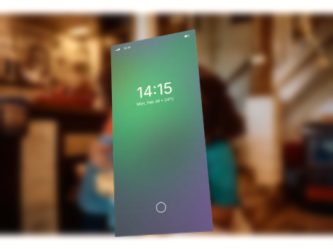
14:15
